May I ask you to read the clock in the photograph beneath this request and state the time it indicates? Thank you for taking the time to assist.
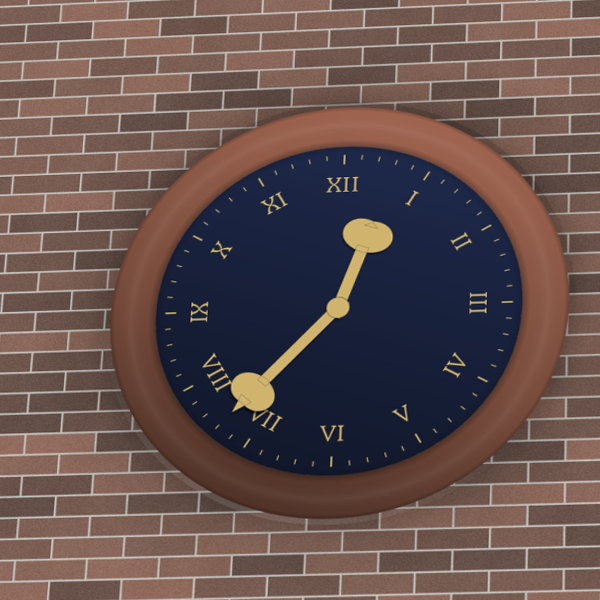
12:37
